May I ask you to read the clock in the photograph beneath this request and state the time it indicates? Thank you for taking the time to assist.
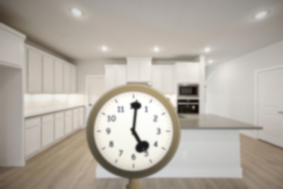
5:01
